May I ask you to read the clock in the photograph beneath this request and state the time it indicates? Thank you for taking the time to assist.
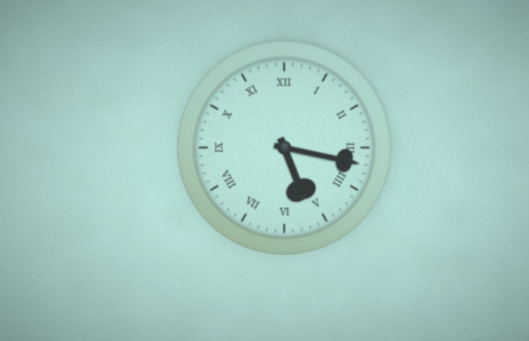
5:17
